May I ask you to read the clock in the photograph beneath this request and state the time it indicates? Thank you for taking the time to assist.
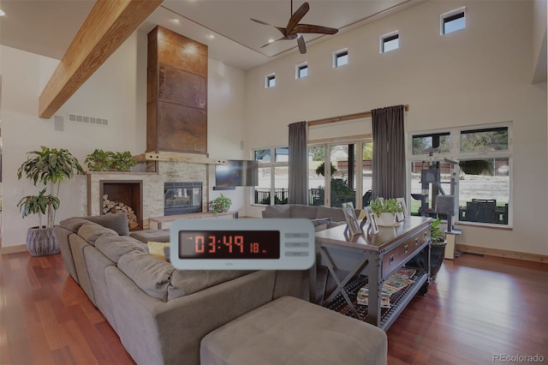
3:49:18
